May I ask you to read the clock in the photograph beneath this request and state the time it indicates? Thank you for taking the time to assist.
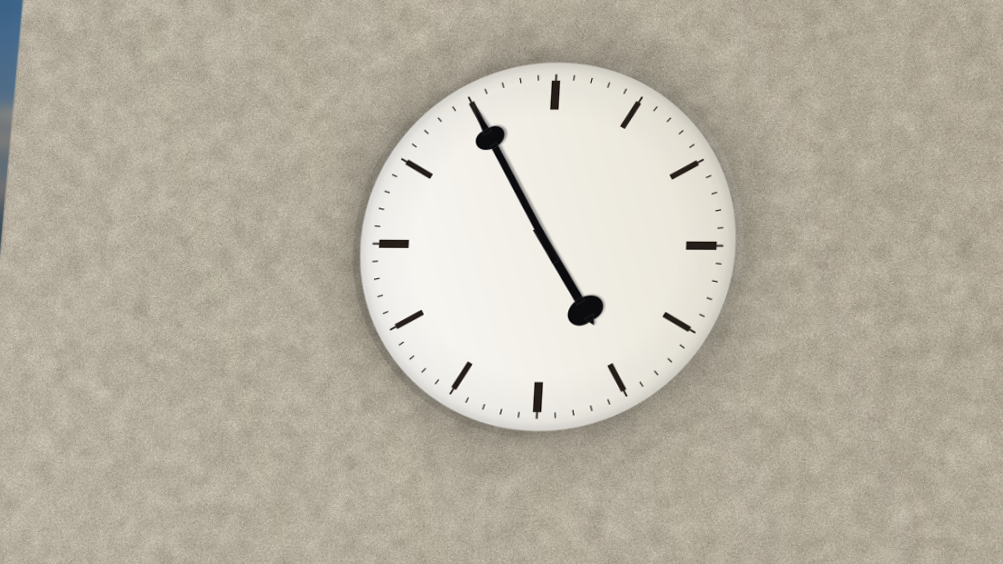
4:55
